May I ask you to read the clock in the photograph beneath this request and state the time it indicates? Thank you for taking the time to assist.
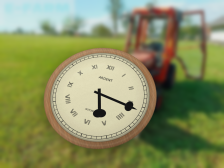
5:16
